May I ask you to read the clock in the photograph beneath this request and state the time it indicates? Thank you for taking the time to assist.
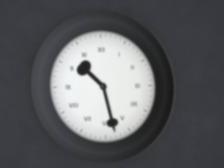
10:28
